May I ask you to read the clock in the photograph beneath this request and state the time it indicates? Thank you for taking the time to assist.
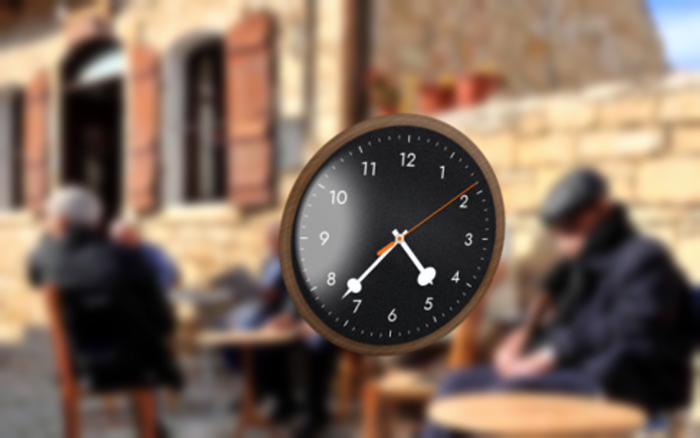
4:37:09
